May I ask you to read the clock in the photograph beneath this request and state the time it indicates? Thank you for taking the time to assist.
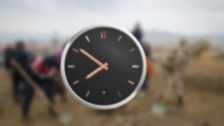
7:51
